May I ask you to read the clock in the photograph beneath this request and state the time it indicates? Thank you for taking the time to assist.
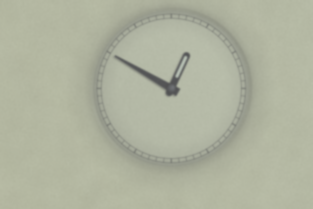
12:50
